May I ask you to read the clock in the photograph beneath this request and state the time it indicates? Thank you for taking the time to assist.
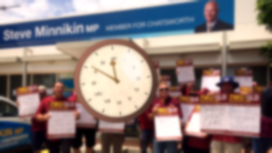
11:51
